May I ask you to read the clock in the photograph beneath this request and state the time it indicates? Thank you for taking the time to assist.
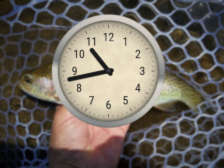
10:43
